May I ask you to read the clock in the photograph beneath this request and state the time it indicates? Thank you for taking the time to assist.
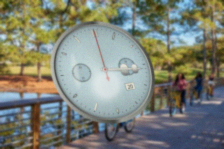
3:16
